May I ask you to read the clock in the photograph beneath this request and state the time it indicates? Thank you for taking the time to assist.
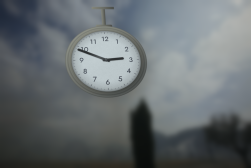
2:49
